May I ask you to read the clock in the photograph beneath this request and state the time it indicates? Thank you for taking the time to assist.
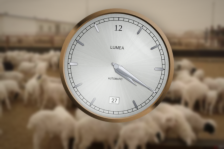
4:20
